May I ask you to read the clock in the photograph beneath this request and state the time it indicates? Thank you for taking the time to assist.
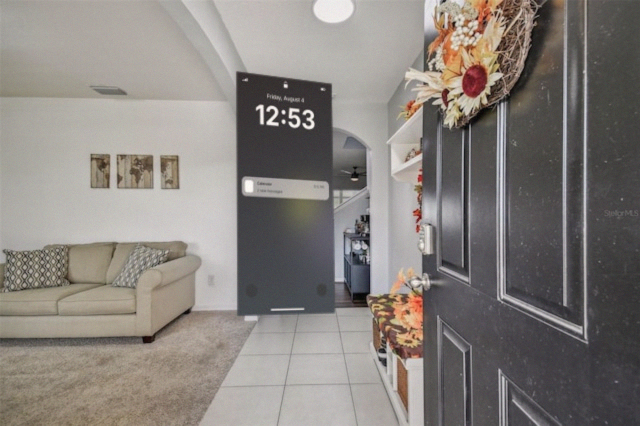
12:53
